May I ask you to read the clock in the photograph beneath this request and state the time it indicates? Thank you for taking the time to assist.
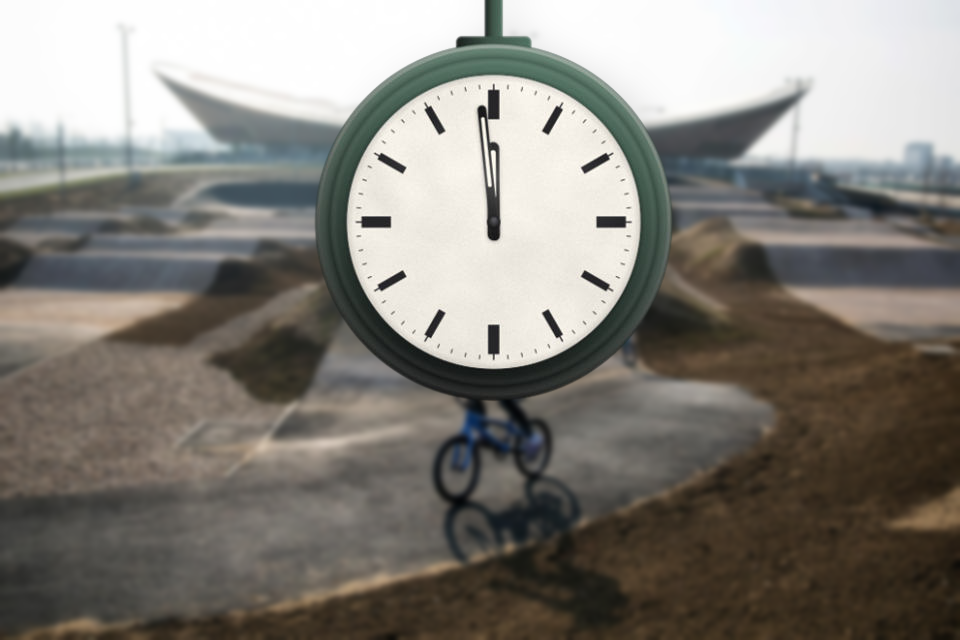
11:59
